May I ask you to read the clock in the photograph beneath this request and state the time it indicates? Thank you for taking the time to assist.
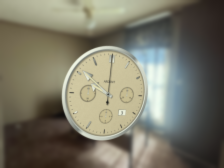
9:51
